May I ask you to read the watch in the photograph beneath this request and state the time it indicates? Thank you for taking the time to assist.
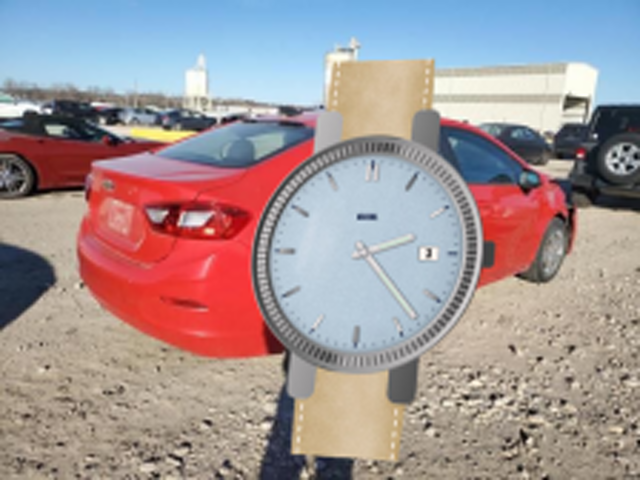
2:23
